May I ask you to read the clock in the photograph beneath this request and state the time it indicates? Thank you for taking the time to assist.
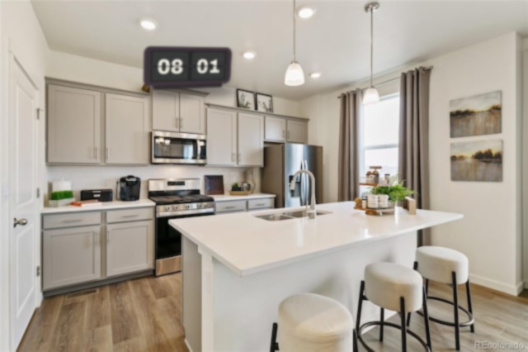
8:01
